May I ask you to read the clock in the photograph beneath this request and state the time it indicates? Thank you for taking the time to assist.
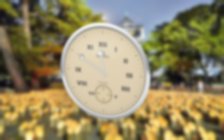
11:50
